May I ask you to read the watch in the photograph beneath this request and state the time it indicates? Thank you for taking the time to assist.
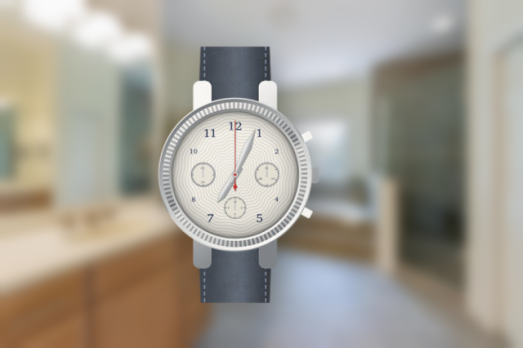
7:04
